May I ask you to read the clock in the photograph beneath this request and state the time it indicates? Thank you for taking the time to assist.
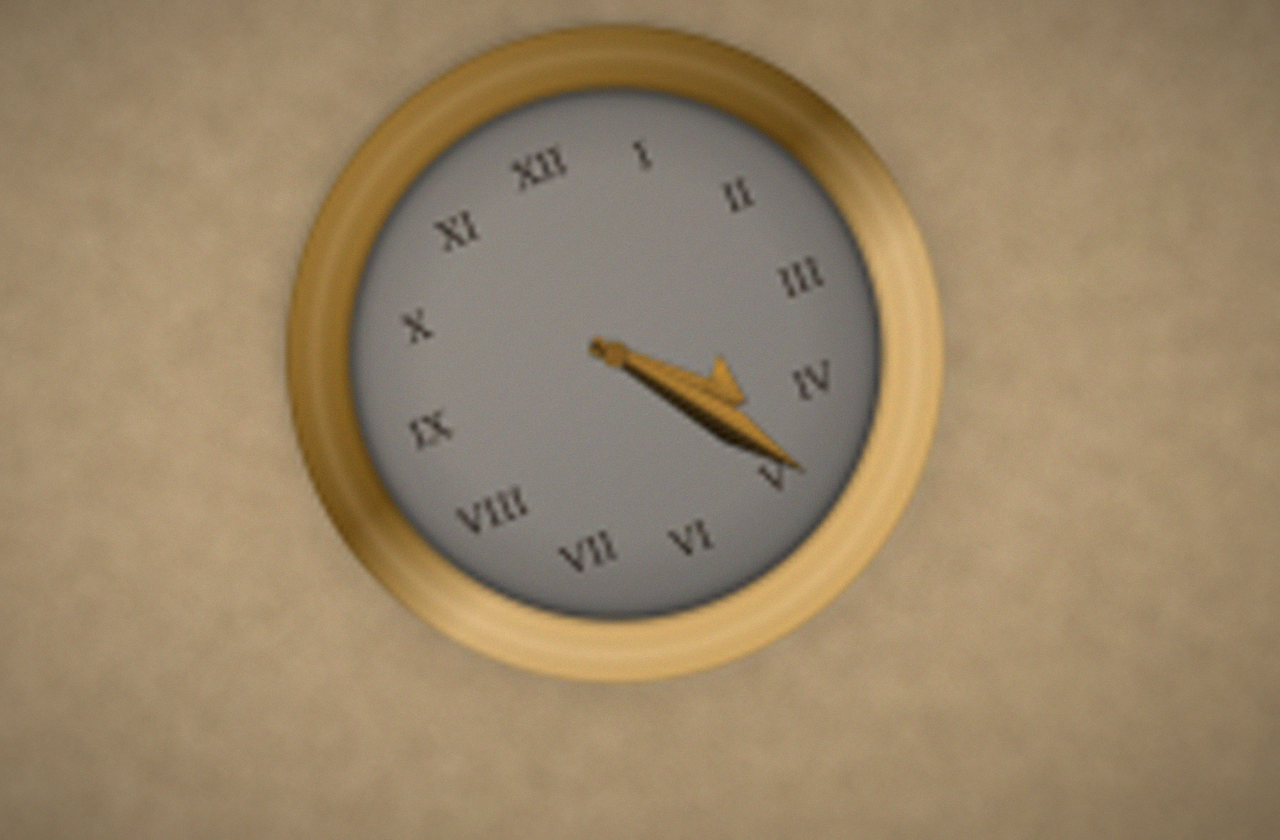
4:24
